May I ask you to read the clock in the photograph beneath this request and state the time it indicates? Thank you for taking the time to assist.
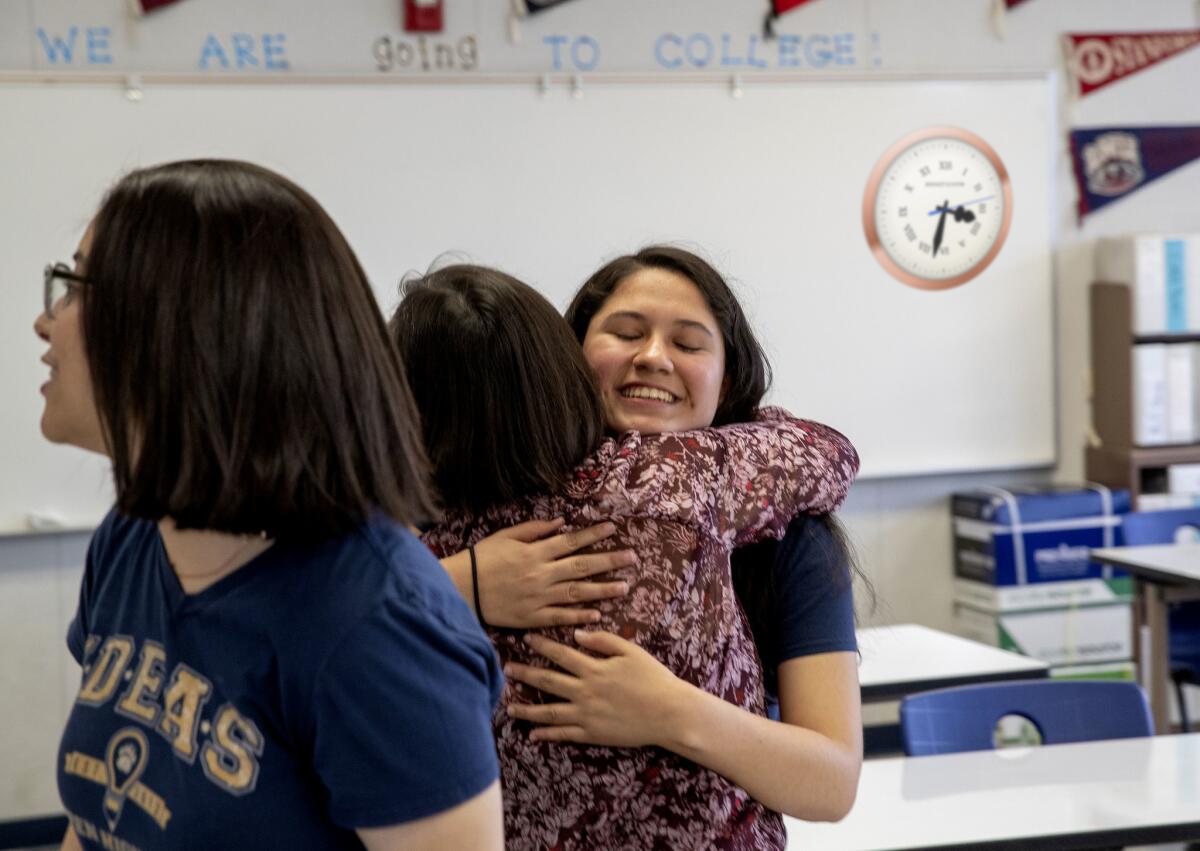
3:32:13
